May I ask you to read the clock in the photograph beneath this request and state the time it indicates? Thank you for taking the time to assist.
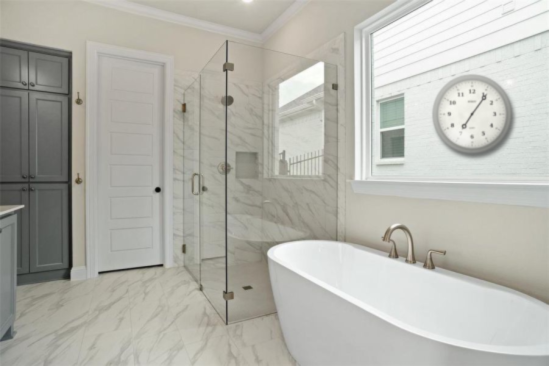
7:06
